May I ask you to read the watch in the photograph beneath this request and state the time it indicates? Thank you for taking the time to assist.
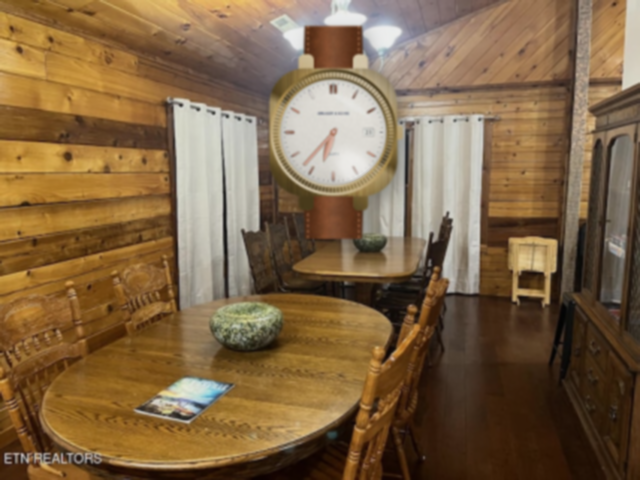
6:37
